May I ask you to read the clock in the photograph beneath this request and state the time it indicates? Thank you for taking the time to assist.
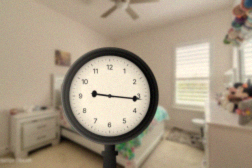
9:16
